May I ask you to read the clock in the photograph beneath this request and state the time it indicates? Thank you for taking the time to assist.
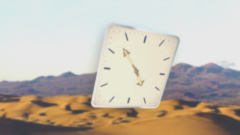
4:53
